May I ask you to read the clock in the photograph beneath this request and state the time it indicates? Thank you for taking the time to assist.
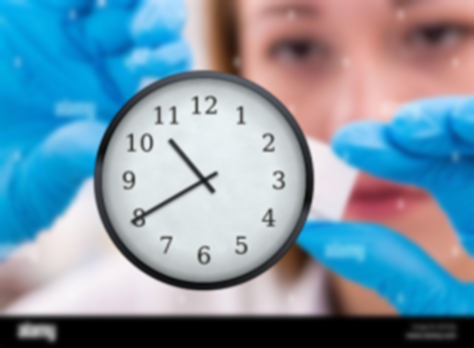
10:40
